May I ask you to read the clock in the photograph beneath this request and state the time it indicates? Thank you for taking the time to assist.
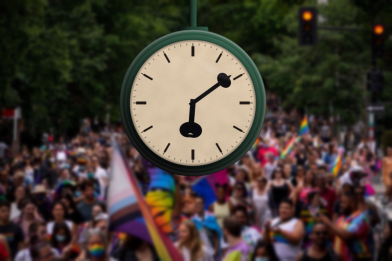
6:09
